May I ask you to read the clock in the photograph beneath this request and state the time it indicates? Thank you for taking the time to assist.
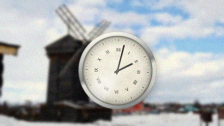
2:02
